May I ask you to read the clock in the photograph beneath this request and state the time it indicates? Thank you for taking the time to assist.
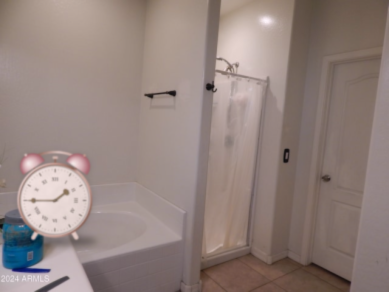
1:45
